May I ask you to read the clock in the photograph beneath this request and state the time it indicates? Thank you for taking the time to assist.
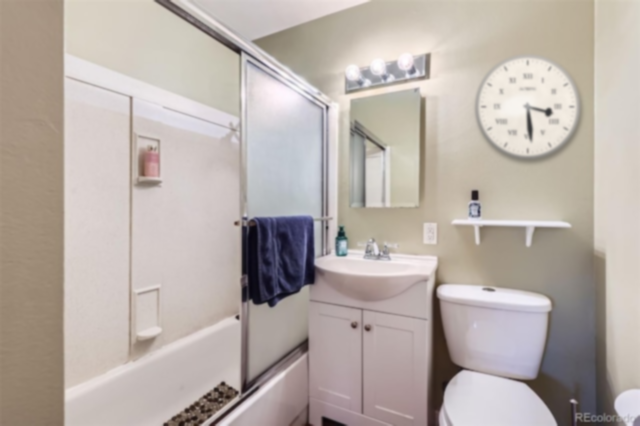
3:29
